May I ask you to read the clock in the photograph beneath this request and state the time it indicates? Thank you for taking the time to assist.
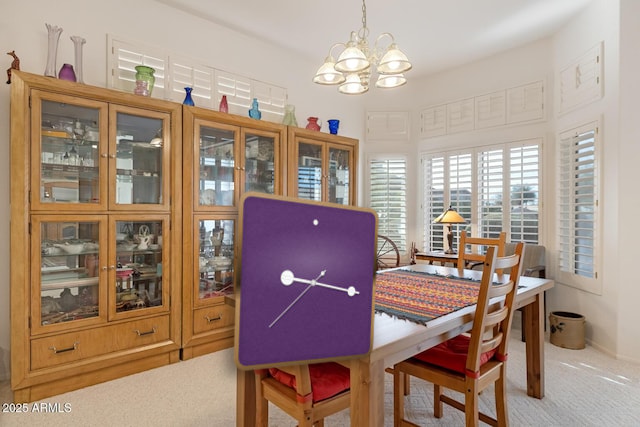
9:16:38
